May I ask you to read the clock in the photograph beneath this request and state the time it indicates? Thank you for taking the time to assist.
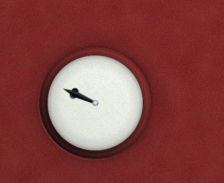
9:49
